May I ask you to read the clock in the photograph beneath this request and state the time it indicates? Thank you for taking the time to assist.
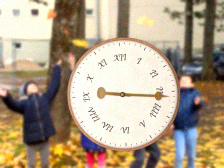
9:16
